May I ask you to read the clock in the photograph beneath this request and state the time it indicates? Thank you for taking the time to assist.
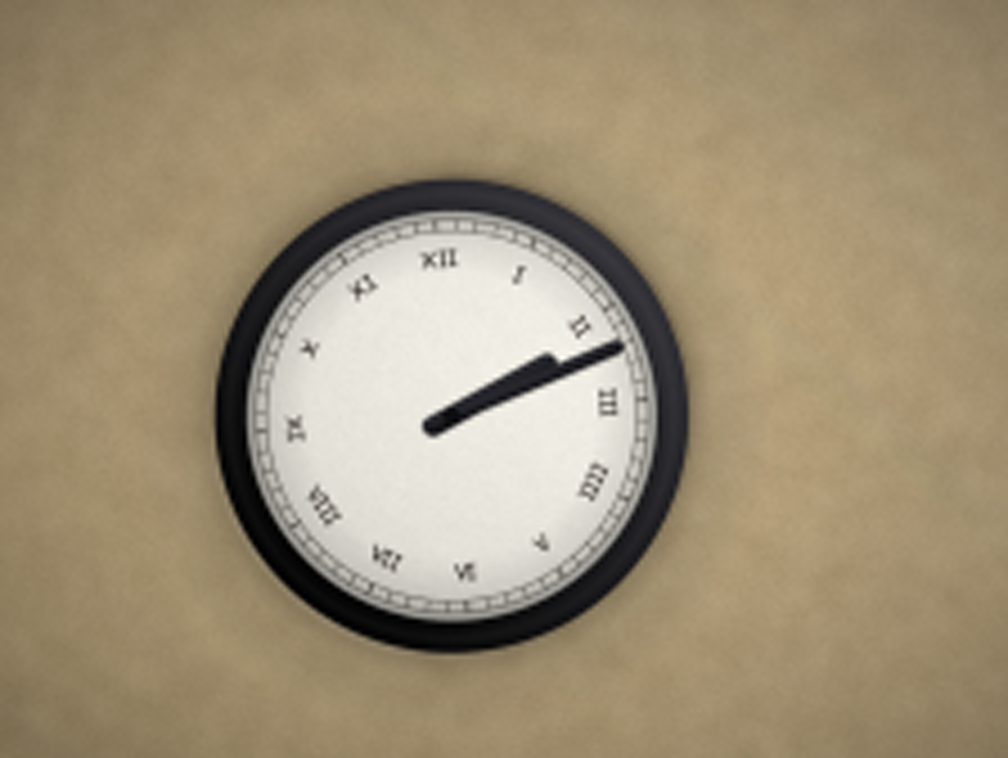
2:12
